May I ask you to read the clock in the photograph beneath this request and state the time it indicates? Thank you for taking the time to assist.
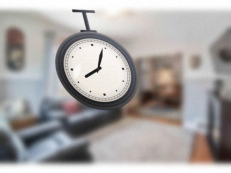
8:04
